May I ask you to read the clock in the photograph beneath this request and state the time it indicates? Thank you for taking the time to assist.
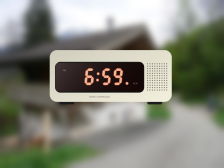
6:59
